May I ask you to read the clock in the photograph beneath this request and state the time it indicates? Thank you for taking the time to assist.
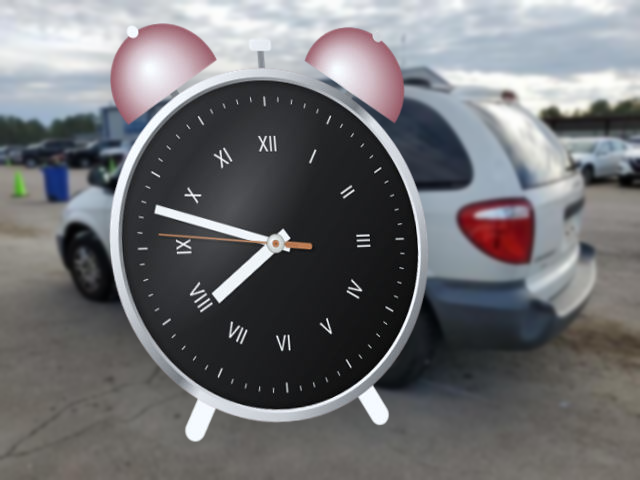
7:47:46
